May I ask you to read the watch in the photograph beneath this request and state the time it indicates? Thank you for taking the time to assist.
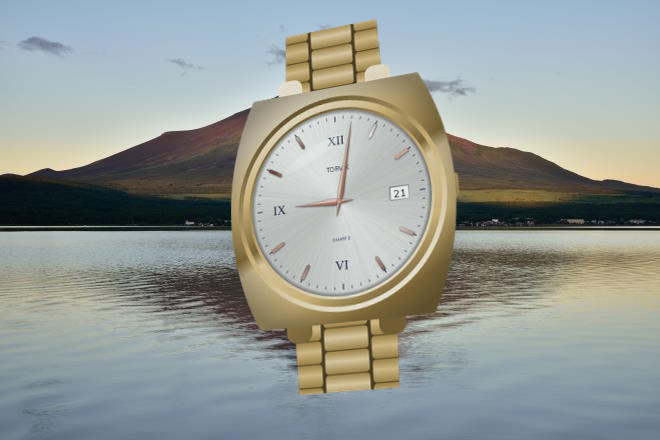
9:02
